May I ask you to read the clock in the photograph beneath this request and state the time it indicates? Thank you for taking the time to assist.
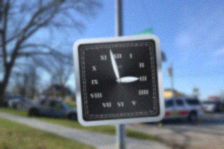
2:58
